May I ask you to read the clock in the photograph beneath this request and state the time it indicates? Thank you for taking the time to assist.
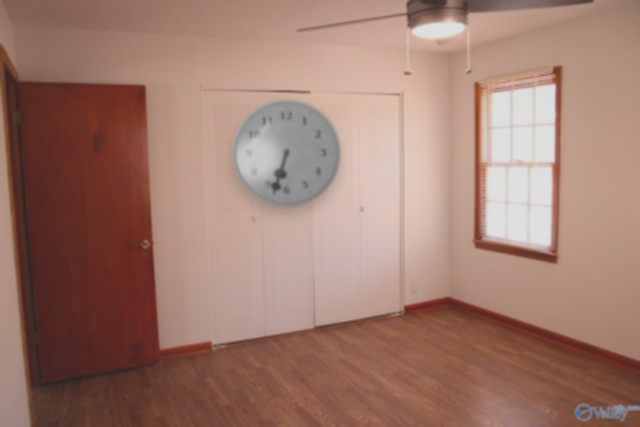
6:33
